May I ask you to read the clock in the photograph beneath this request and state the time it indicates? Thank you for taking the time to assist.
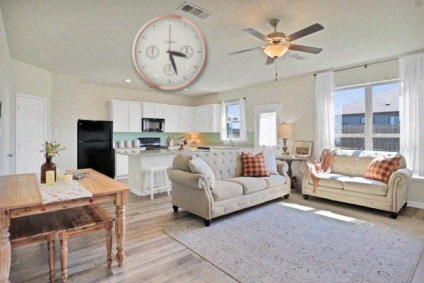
3:27
